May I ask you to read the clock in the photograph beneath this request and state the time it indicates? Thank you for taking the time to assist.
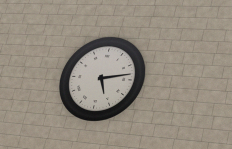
5:13
